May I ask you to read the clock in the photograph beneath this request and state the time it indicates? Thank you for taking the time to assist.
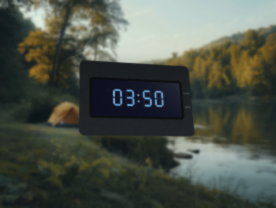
3:50
